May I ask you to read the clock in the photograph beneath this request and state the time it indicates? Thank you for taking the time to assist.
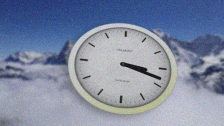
3:18
